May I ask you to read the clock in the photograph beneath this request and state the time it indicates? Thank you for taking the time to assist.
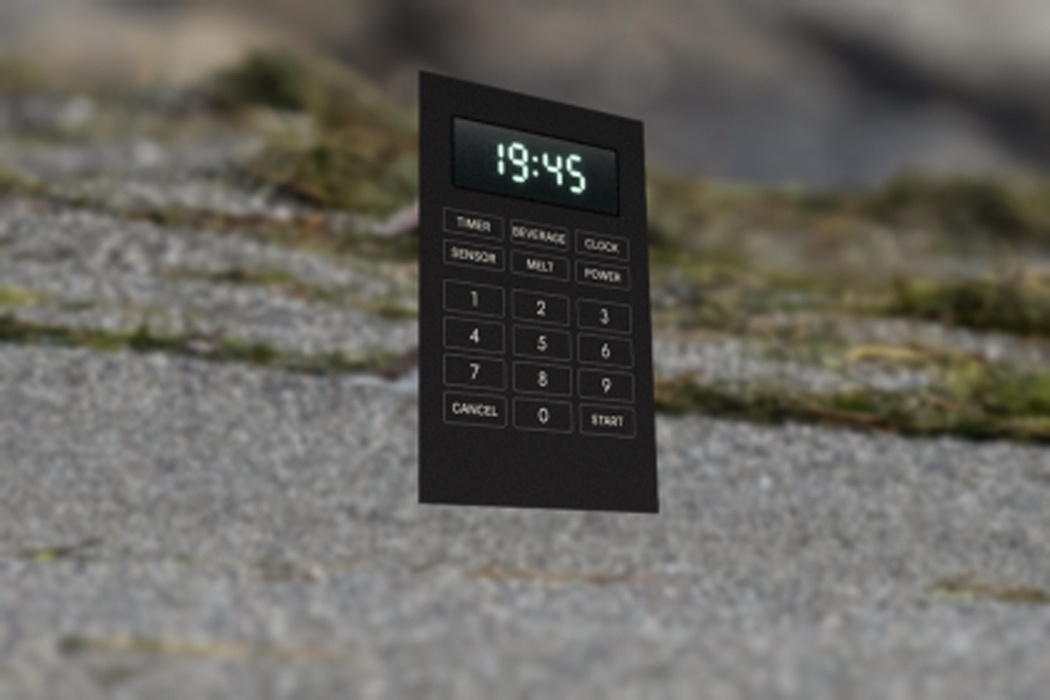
19:45
